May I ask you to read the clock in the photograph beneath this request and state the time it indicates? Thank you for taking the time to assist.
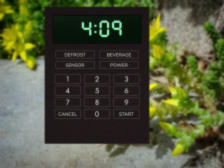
4:09
